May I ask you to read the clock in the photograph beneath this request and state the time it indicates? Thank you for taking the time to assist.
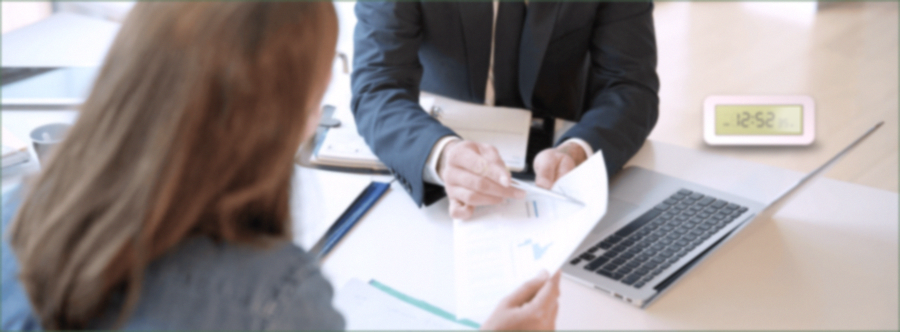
12:52
